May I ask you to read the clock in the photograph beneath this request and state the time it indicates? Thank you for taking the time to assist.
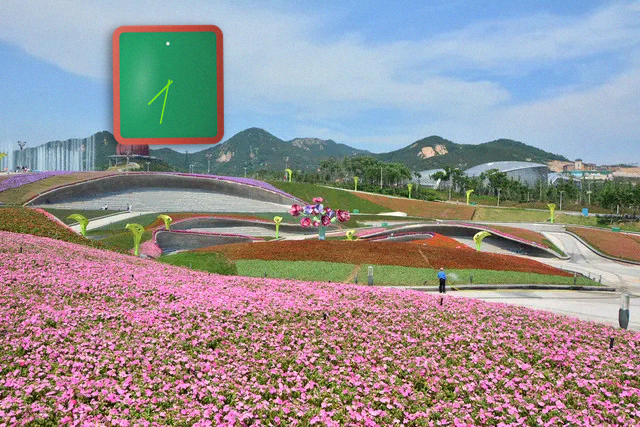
7:32
